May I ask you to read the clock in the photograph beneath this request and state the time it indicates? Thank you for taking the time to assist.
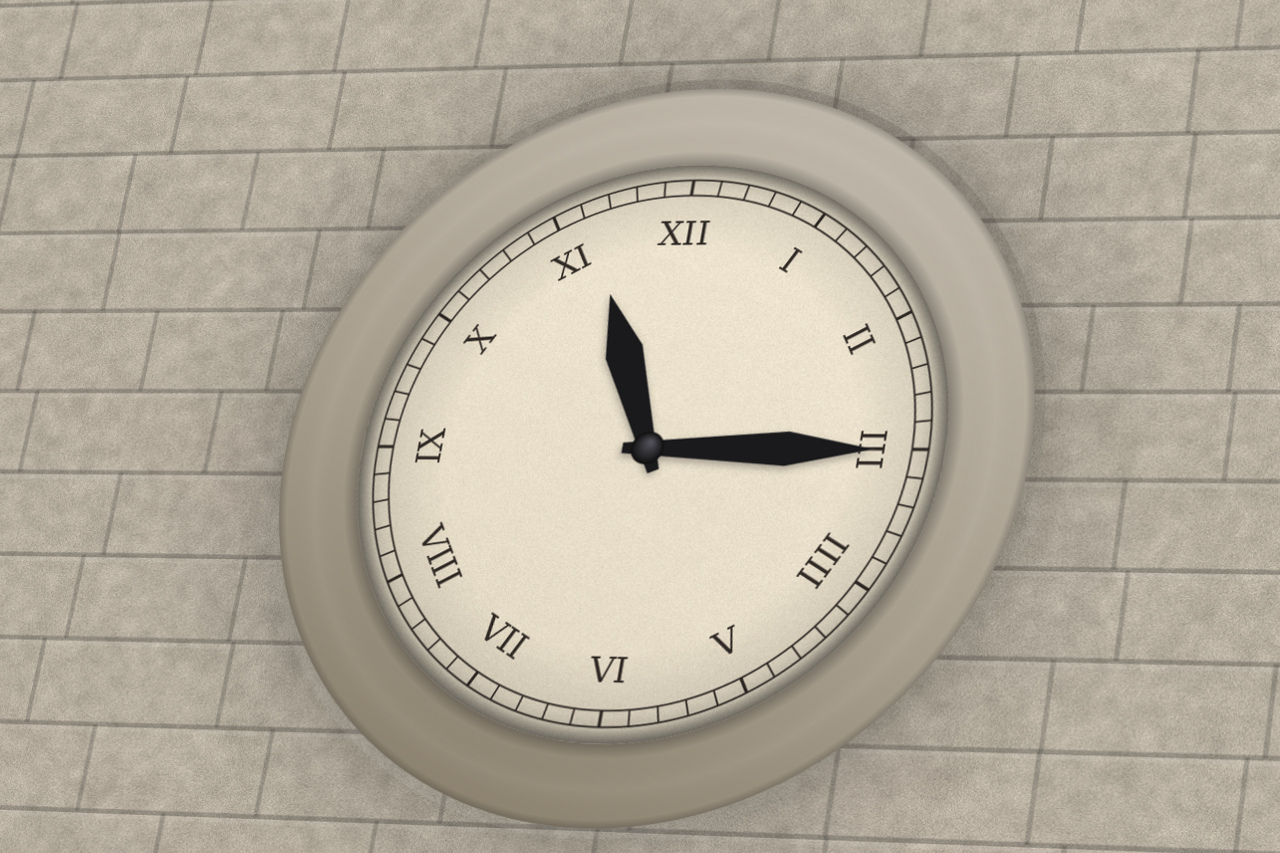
11:15
